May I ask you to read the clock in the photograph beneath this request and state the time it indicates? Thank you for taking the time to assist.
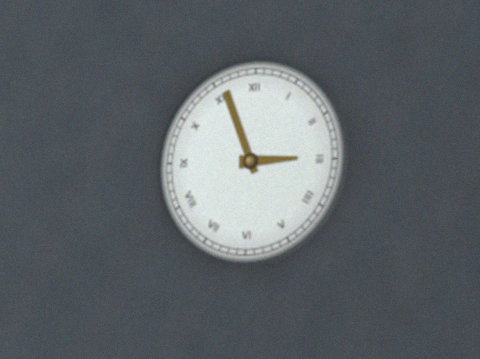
2:56
